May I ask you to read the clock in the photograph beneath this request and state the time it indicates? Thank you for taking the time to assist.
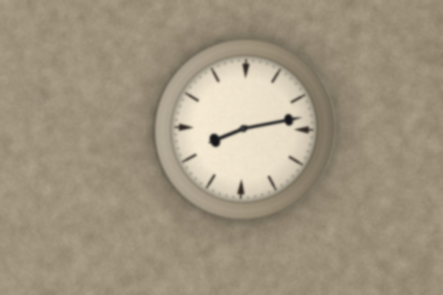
8:13
